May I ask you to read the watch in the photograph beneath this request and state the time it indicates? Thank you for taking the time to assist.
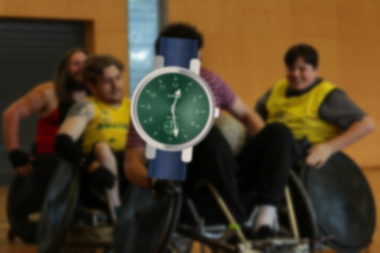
12:28
